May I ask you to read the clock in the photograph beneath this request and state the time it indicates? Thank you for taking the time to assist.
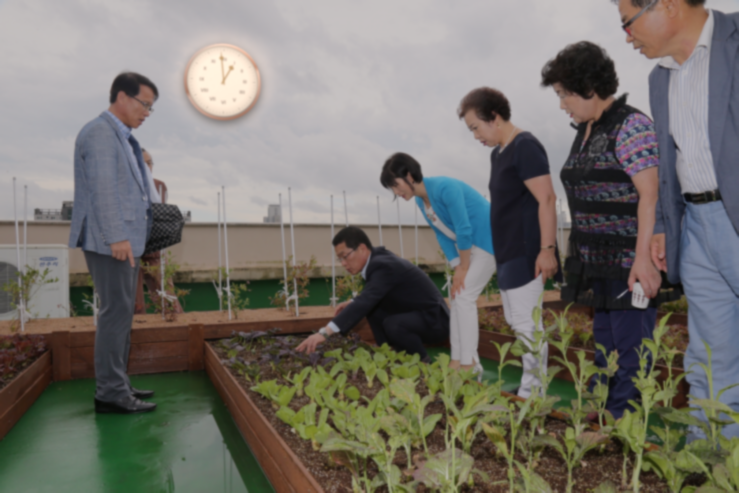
12:59
